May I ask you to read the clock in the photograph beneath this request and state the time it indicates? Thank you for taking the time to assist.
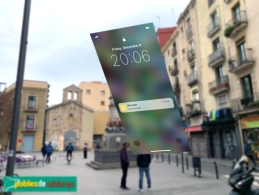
20:06
